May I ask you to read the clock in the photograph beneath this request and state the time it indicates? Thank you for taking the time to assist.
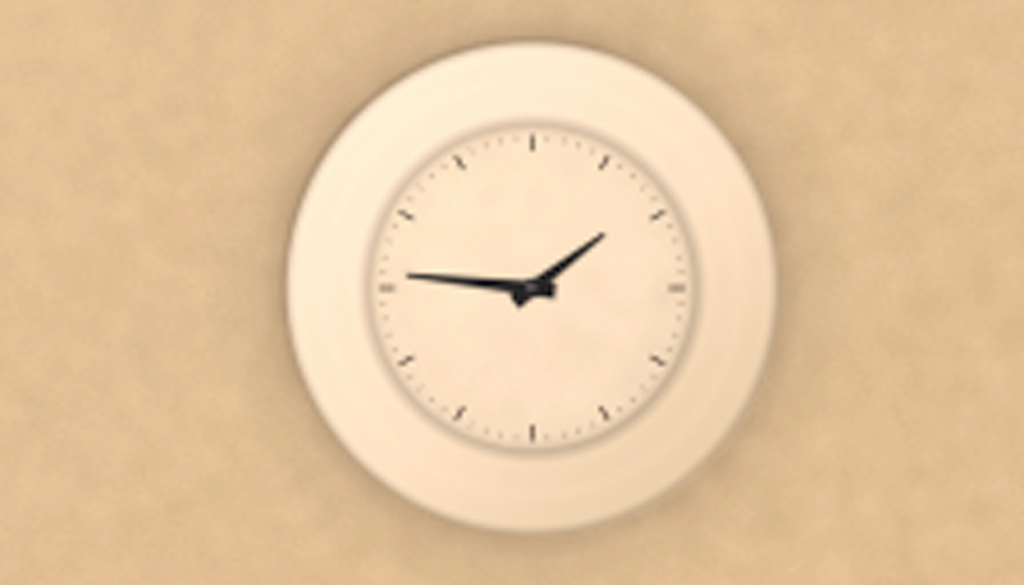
1:46
